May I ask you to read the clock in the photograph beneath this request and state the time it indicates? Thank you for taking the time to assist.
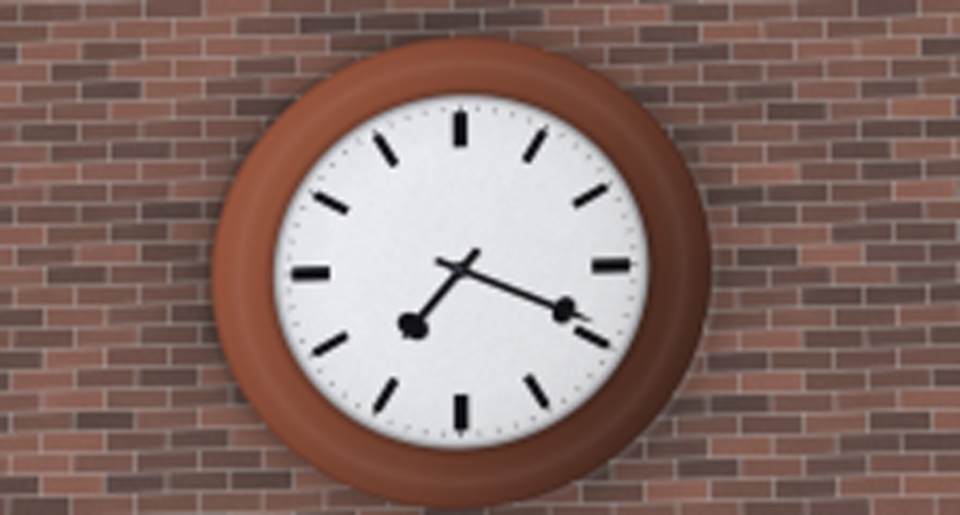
7:19
